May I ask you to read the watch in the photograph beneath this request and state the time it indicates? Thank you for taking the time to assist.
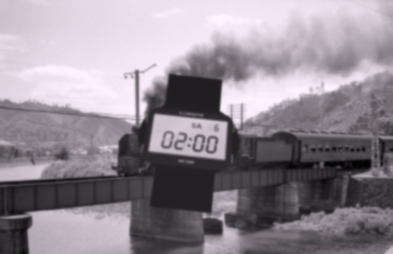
2:00
